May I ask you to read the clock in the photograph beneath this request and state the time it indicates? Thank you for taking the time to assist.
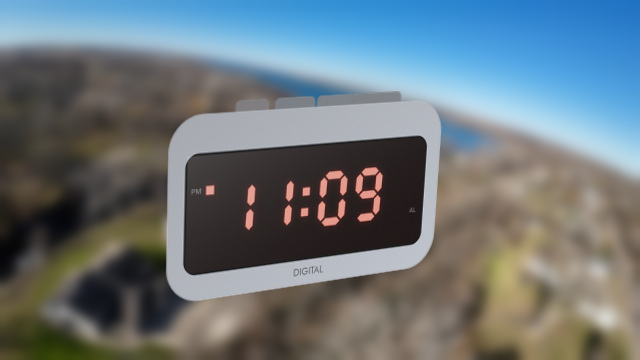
11:09
